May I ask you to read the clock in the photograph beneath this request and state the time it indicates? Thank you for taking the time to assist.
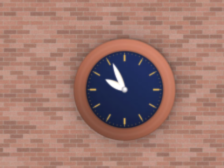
9:56
